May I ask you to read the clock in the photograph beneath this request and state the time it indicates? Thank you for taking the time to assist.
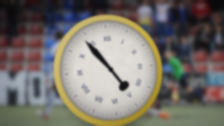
4:54
